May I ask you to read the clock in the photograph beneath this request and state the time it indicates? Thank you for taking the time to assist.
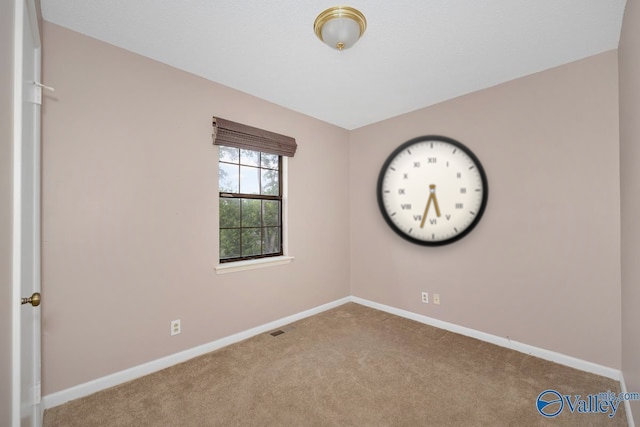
5:33
